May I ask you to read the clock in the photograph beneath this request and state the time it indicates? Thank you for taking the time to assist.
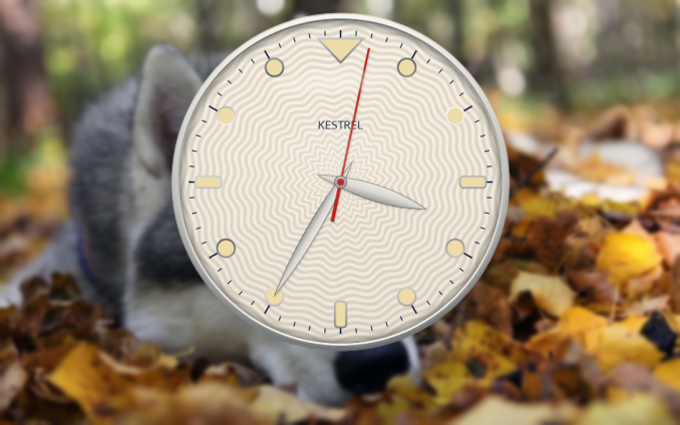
3:35:02
